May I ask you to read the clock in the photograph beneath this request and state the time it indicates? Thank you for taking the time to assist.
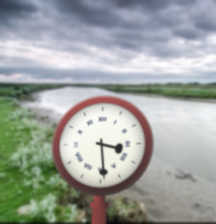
3:29
